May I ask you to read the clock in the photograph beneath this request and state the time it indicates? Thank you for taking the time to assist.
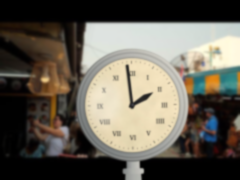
1:59
